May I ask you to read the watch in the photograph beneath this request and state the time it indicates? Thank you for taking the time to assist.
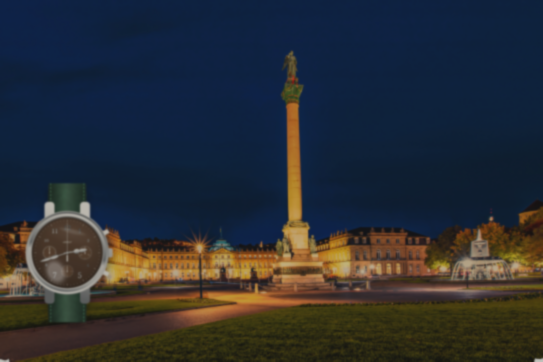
2:42
